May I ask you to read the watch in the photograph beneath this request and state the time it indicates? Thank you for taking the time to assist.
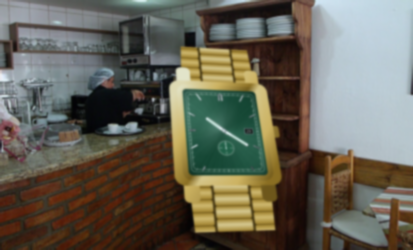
10:21
